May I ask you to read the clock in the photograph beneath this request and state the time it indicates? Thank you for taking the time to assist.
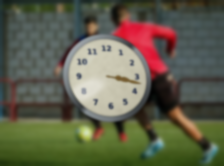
3:17
